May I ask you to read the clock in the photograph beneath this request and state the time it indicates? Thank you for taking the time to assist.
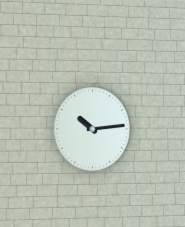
10:14
